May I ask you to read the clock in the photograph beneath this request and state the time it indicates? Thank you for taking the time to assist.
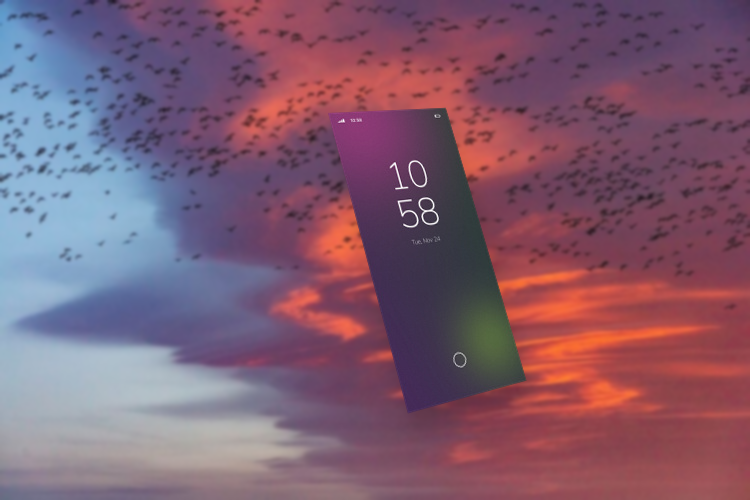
10:58
